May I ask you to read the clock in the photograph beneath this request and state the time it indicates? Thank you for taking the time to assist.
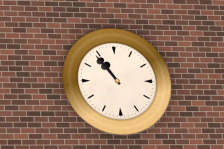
10:54
